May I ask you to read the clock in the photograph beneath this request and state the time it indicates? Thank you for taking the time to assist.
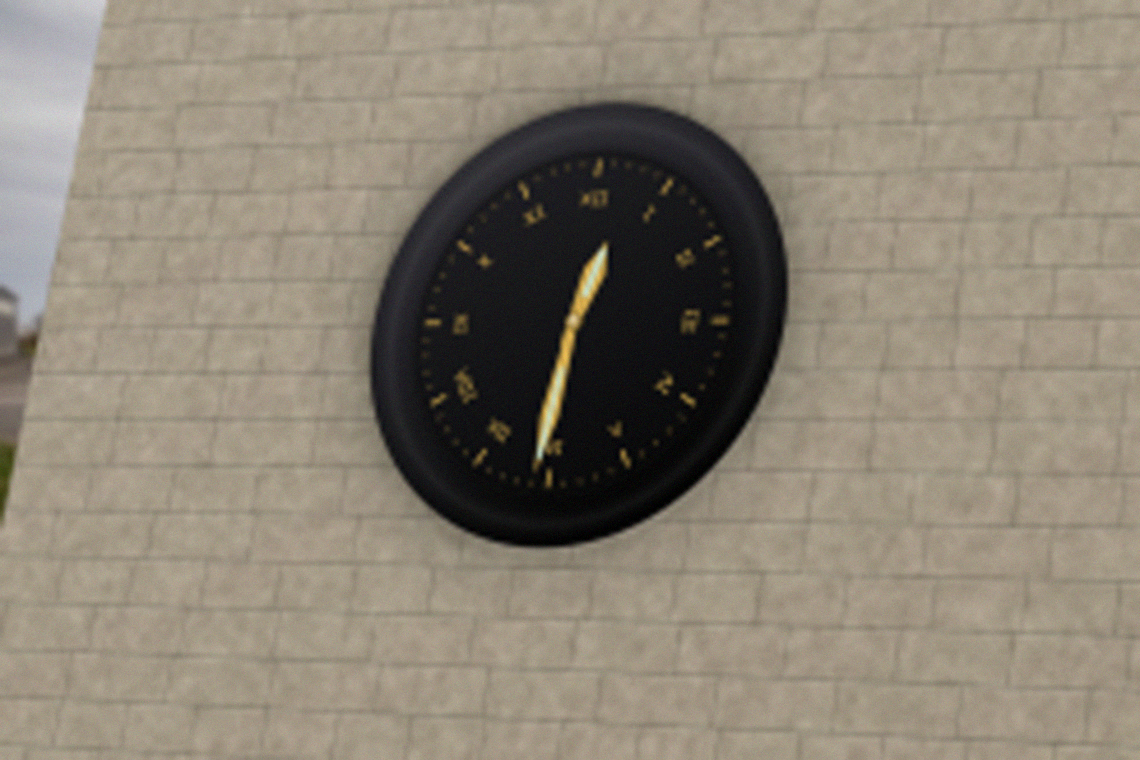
12:31
